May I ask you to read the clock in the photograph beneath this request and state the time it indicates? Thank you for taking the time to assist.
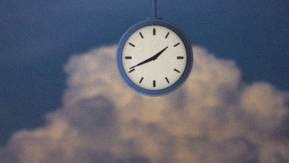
1:41
